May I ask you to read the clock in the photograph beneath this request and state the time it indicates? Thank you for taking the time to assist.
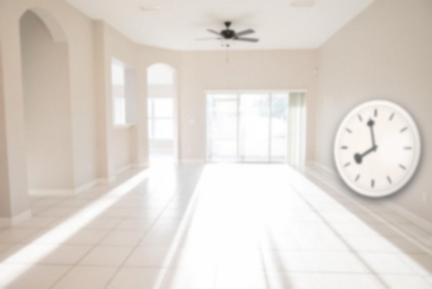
7:58
